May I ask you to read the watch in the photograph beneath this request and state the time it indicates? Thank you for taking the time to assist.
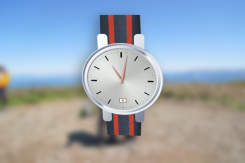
11:02
